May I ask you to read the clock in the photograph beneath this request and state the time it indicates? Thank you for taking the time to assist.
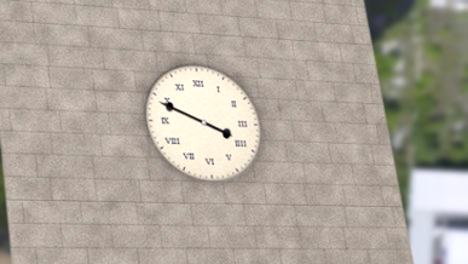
3:49
